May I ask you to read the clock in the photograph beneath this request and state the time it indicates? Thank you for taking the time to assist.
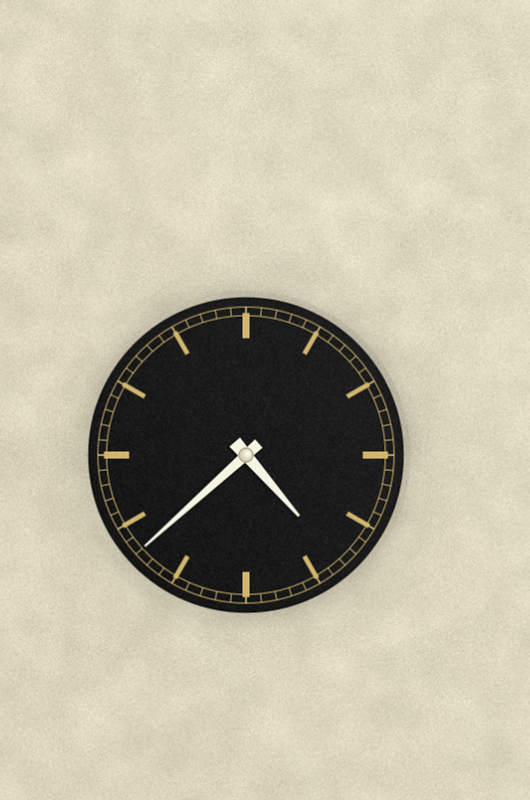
4:38
